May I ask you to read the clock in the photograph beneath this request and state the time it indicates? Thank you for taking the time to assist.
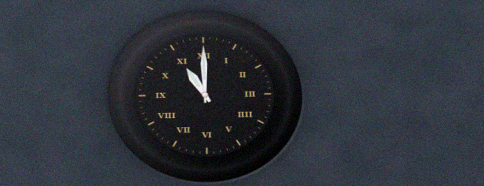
11:00
